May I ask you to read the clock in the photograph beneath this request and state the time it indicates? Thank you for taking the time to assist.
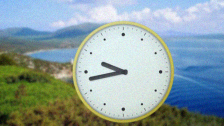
9:43
